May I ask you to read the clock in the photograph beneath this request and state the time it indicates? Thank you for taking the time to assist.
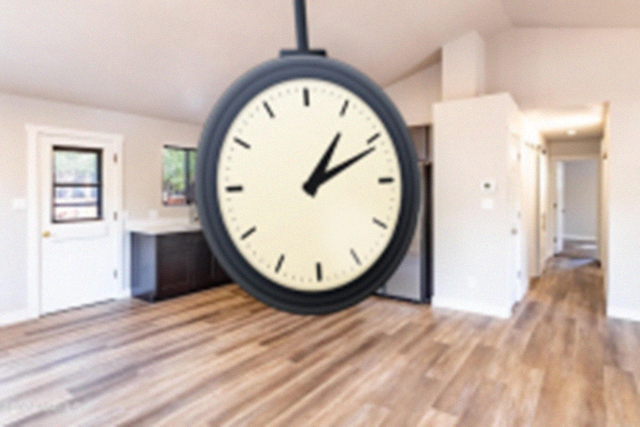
1:11
